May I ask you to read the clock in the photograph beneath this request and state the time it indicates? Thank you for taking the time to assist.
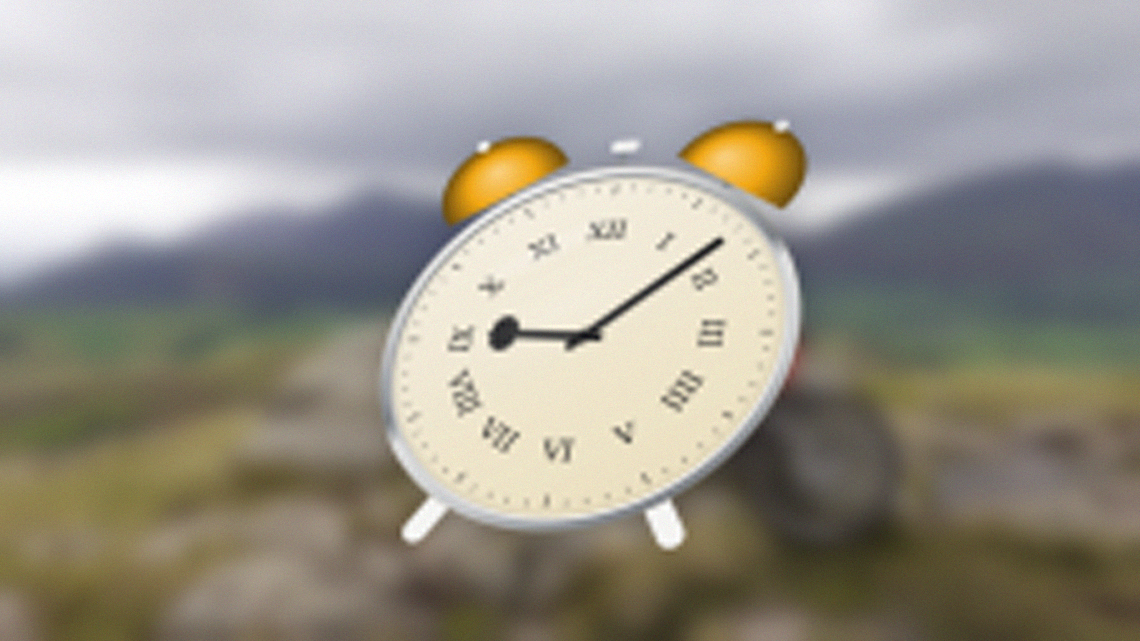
9:08
